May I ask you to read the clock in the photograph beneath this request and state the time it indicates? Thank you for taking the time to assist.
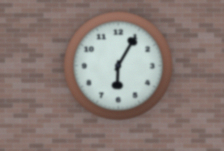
6:05
